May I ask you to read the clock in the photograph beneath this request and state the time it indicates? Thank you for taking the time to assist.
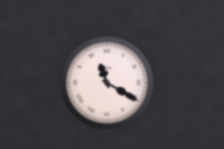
11:20
